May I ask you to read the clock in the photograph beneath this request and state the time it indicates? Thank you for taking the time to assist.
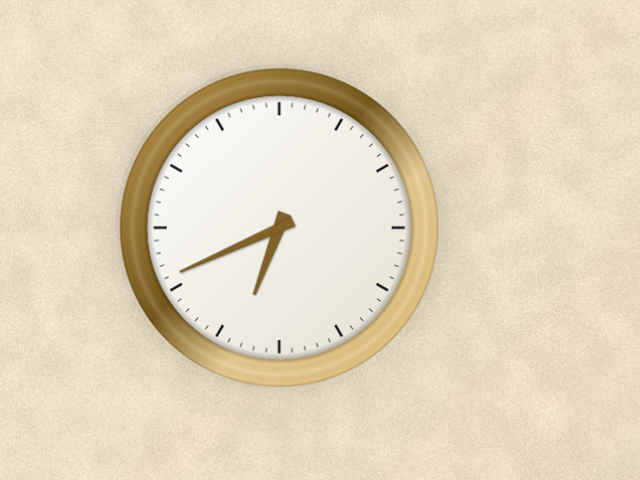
6:41
